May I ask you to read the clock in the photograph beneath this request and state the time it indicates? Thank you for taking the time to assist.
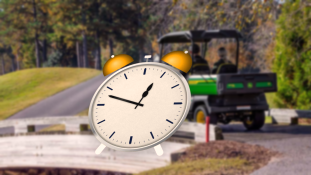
12:48
